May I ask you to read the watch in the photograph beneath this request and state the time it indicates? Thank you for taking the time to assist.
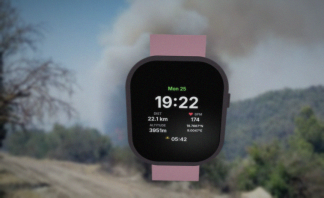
19:22
